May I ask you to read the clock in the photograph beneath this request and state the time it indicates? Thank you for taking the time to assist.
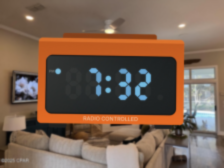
7:32
